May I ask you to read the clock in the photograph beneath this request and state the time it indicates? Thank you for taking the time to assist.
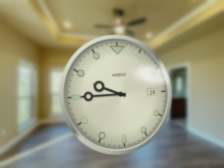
9:45
